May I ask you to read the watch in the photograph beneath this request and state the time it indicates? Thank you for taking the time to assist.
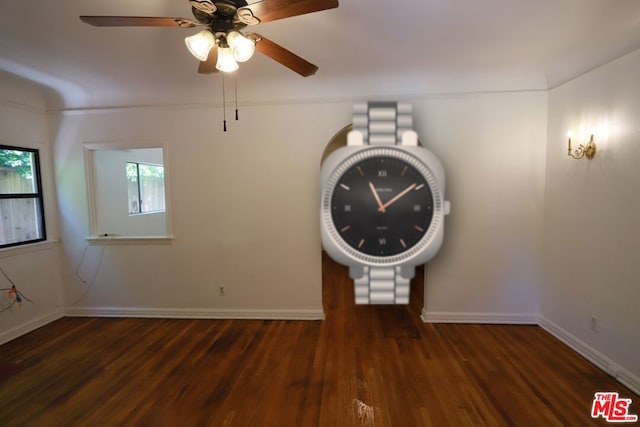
11:09
